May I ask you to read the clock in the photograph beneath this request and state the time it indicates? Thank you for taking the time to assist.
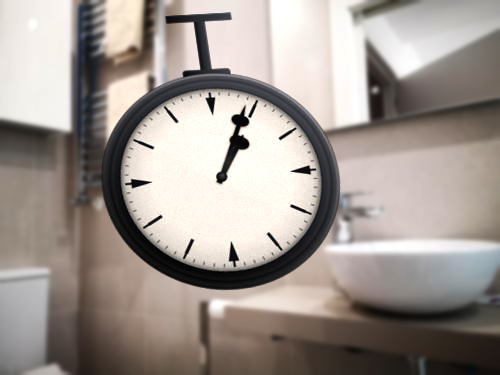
1:04
